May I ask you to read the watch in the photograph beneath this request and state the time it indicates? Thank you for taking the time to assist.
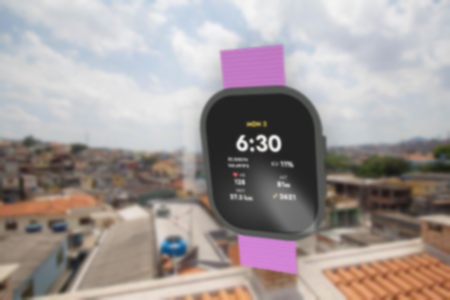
6:30
